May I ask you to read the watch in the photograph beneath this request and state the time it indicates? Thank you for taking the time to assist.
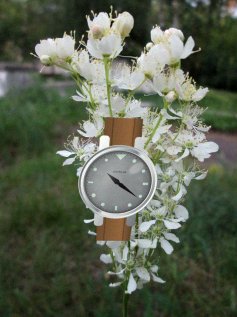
10:21
